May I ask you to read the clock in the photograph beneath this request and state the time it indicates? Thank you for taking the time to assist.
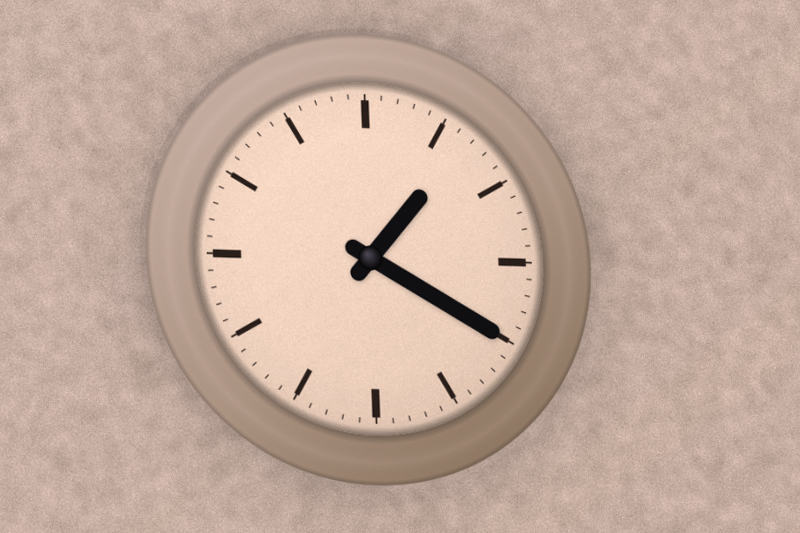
1:20
